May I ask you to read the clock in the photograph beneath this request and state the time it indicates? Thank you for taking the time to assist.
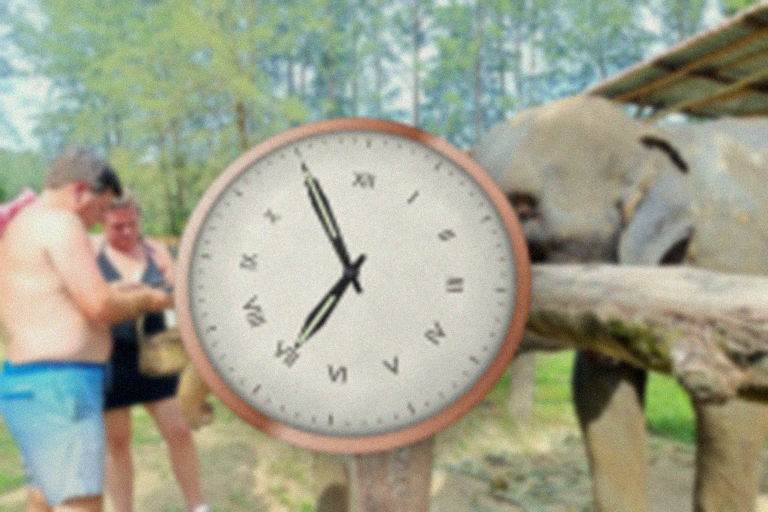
6:55
